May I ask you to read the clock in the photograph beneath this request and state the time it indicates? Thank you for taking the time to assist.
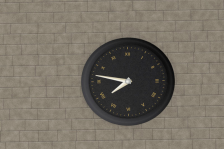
7:47
